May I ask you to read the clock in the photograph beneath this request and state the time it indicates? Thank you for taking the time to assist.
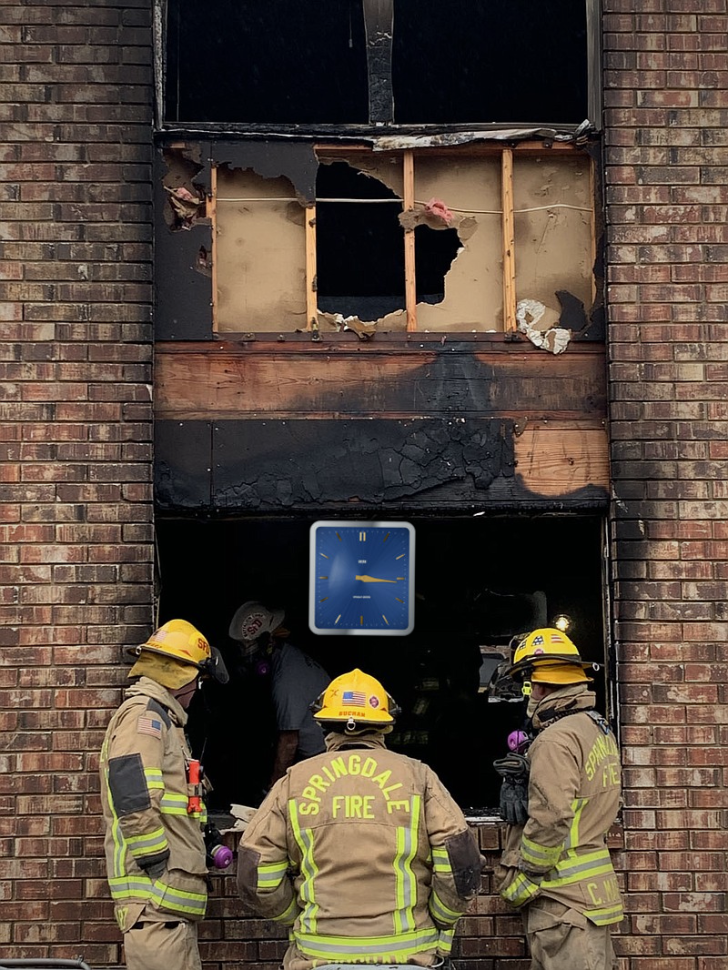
3:16
